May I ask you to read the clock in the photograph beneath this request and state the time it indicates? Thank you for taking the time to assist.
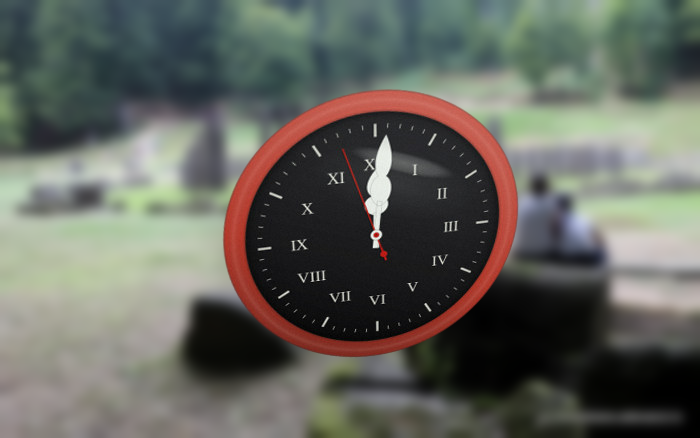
12:00:57
